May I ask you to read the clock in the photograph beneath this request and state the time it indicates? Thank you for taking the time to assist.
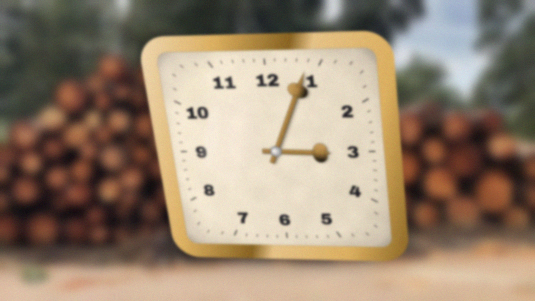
3:04
